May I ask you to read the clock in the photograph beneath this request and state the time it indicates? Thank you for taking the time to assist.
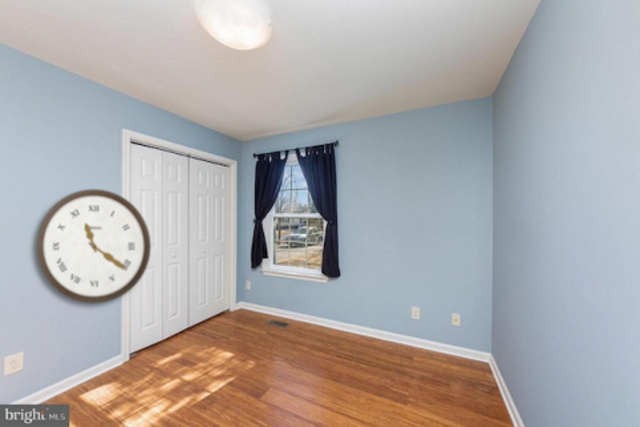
11:21
